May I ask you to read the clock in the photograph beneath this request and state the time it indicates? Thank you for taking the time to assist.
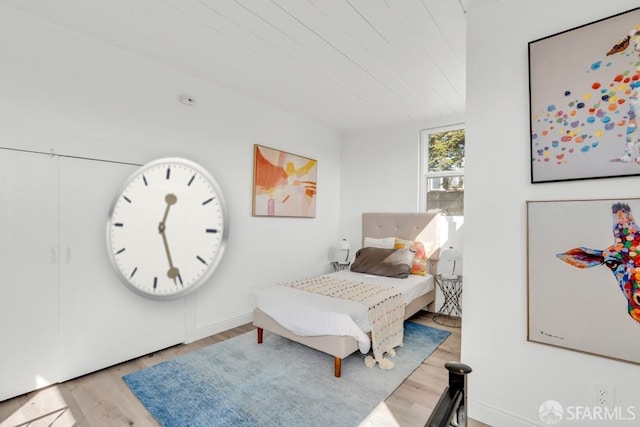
12:26
